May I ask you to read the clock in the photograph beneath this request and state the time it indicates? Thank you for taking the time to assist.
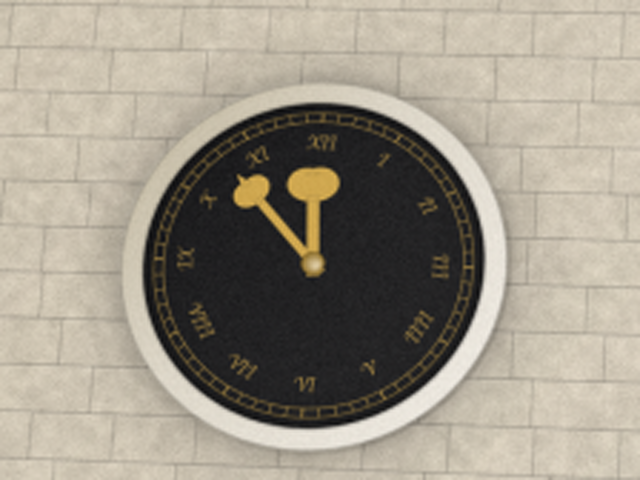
11:53
